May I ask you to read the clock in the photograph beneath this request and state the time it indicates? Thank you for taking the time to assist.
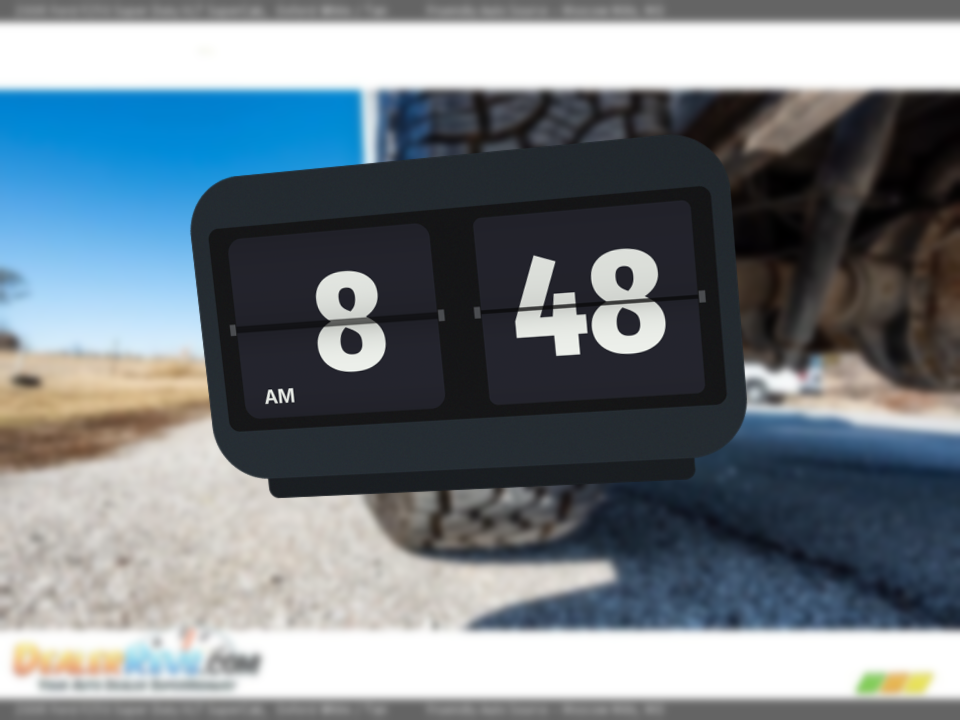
8:48
